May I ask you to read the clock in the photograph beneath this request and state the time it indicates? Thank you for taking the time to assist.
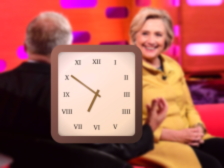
6:51
